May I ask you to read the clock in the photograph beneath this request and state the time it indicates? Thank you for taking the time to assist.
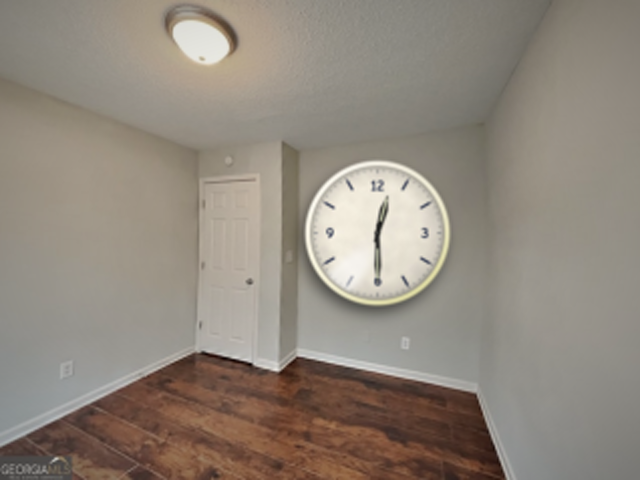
12:30
